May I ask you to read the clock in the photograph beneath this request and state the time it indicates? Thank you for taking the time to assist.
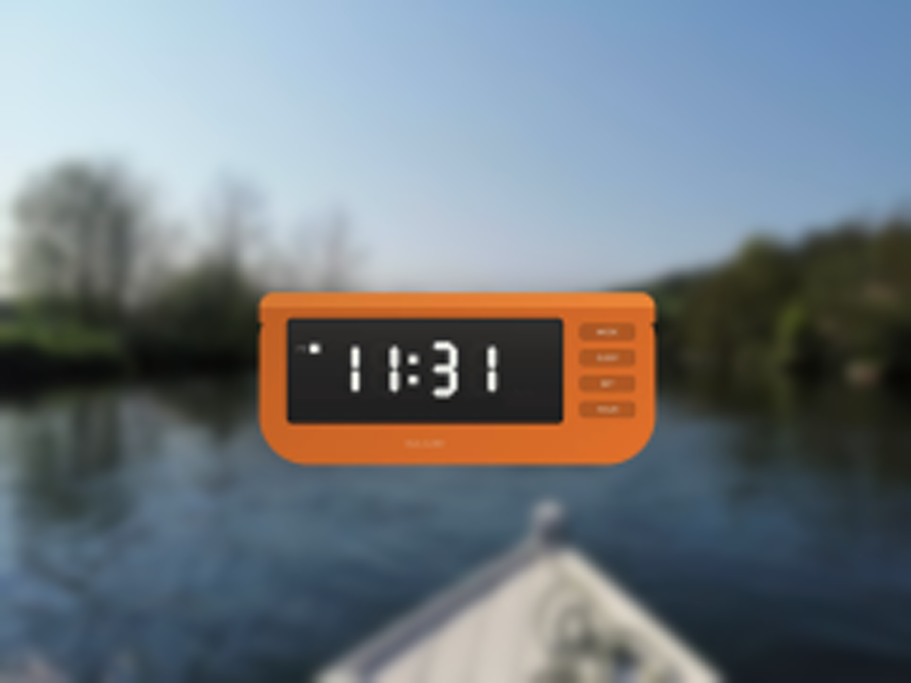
11:31
